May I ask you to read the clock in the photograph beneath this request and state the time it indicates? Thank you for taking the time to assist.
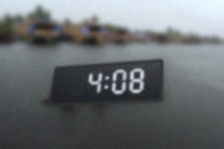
4:08
